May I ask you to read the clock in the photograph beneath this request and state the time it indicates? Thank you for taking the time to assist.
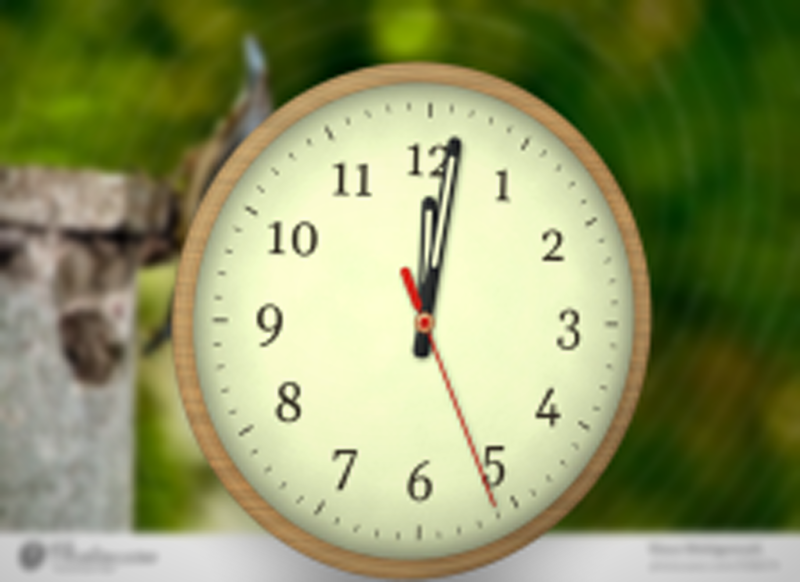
12:01:26
